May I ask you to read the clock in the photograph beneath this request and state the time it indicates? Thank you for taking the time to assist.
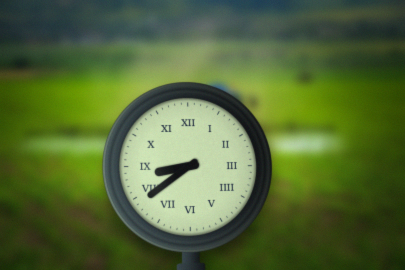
8:39
